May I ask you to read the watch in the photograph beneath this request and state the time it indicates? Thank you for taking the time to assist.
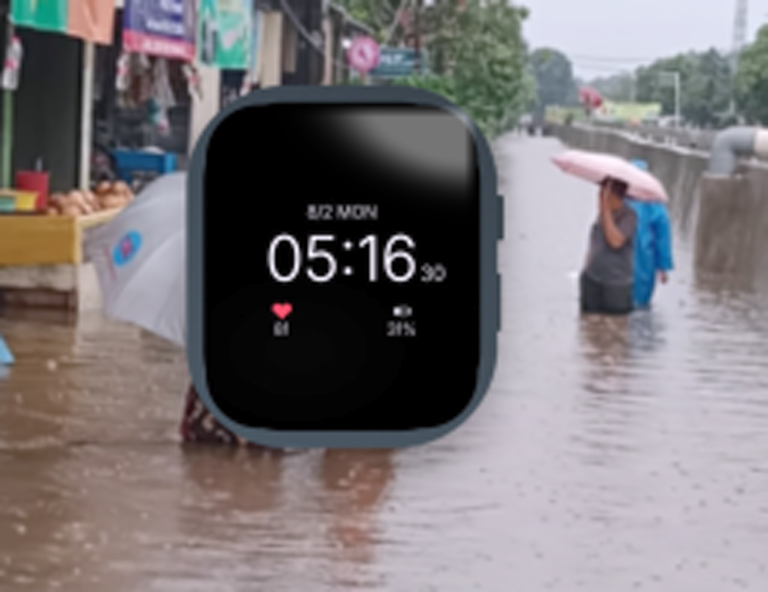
5:16
